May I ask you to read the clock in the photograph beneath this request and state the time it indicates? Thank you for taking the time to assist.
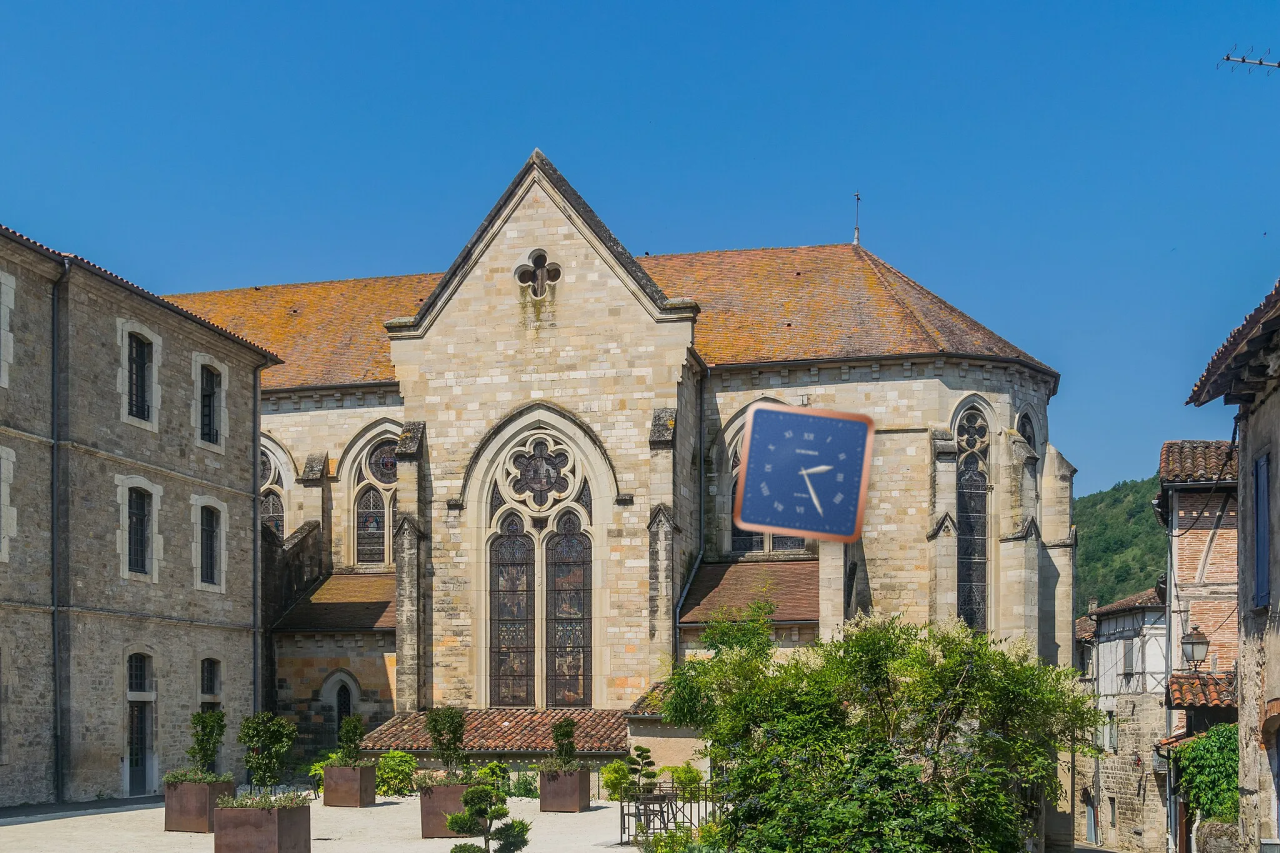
2:25
